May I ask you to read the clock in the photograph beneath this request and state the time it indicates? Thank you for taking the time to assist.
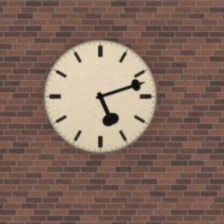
5:12
